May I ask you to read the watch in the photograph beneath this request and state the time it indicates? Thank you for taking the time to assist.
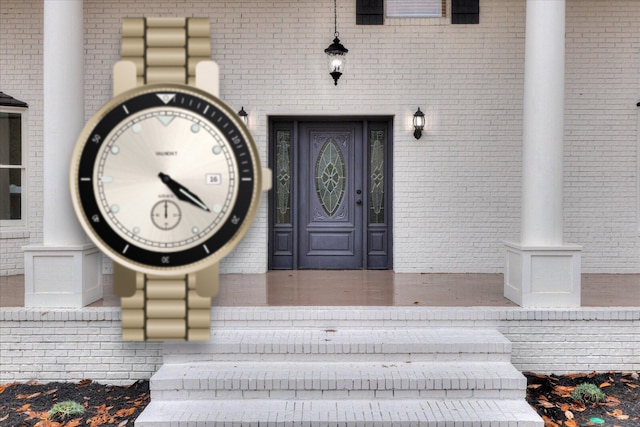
4:21
